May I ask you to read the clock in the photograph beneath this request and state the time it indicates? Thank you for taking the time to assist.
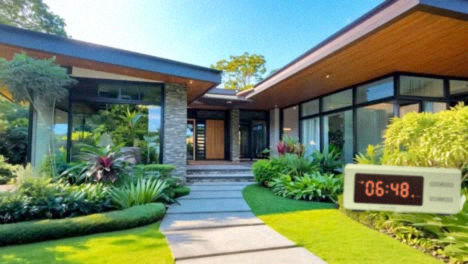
6:48
